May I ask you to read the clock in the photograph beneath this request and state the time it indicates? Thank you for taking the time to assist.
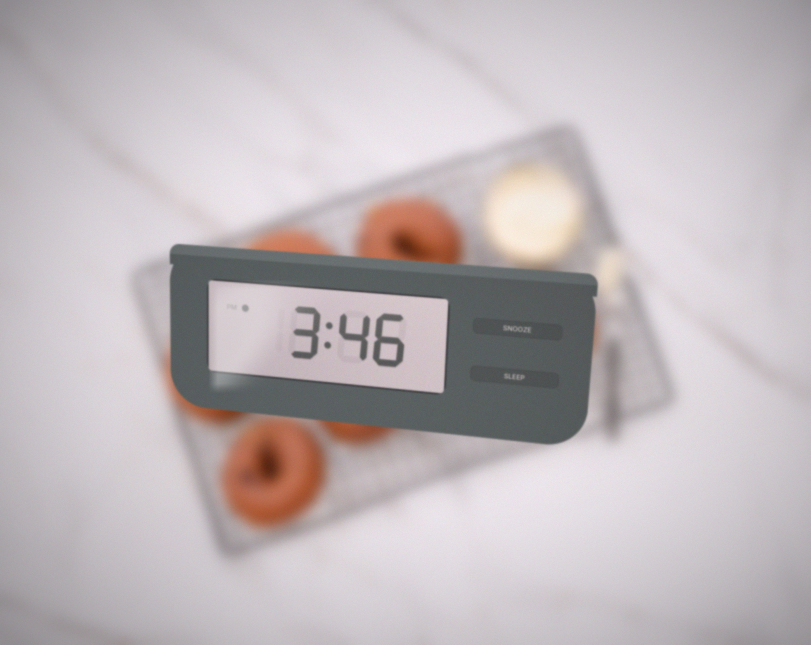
3:46
